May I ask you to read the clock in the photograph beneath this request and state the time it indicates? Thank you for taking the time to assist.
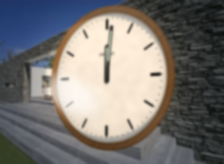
12:01
